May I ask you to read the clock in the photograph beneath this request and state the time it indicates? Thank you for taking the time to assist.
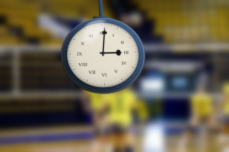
3:01
